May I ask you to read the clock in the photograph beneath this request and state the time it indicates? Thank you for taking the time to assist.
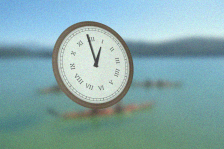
12:59
